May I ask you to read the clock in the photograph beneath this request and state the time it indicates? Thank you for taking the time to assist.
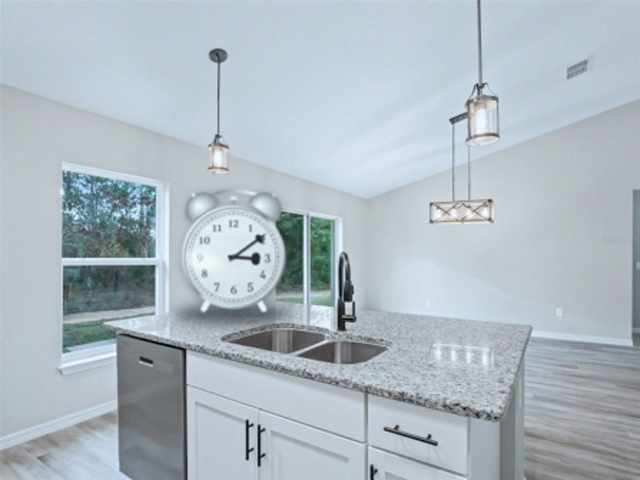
3:09
